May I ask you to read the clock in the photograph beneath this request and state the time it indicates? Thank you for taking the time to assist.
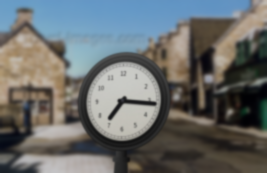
7:16
